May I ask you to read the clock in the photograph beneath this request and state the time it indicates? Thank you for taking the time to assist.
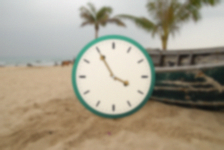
3:55
